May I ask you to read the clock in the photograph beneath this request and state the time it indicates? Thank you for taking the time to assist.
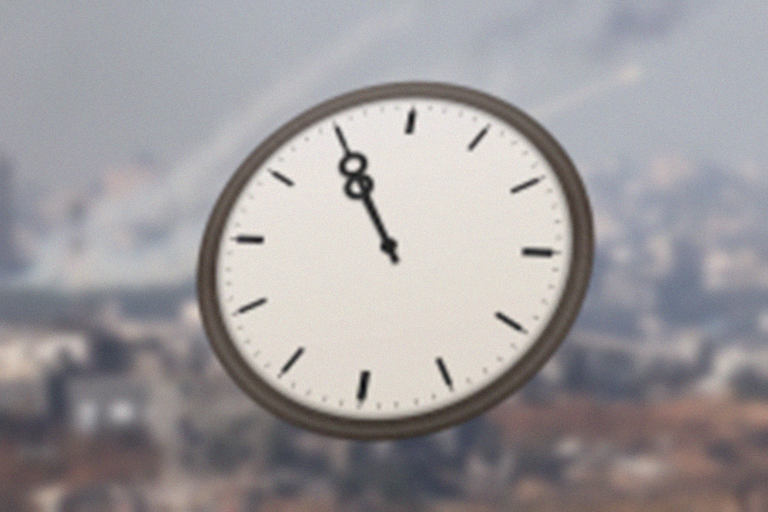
10:55
